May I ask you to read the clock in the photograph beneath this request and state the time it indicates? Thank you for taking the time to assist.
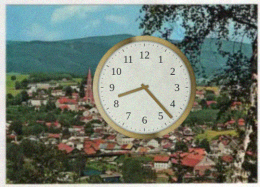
8:23
